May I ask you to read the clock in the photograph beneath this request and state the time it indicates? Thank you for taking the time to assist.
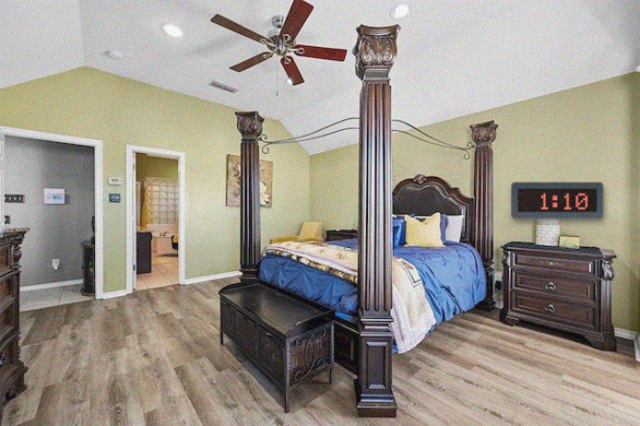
1:10
